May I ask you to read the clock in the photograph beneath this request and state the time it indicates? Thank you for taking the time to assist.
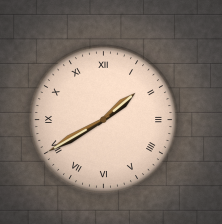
1:40
